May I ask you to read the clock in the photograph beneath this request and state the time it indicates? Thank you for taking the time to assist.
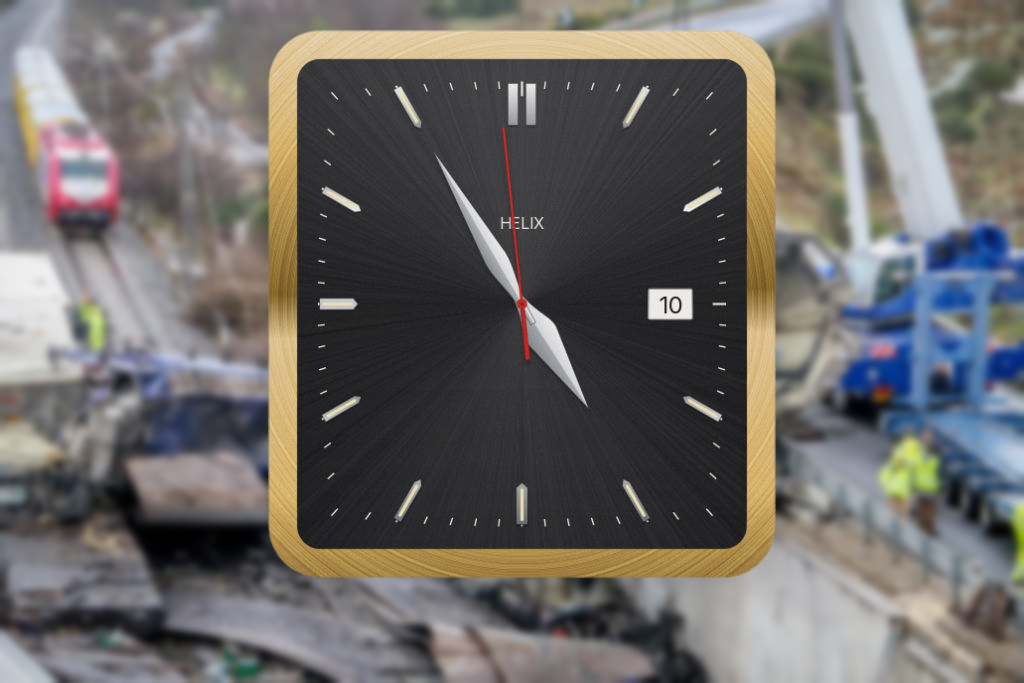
4:54:59
